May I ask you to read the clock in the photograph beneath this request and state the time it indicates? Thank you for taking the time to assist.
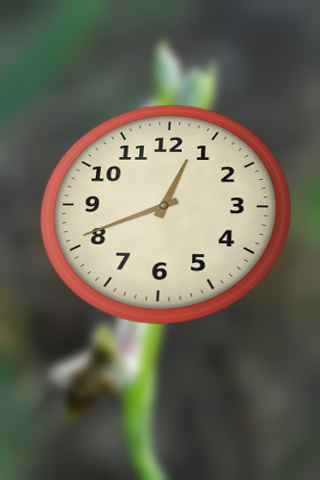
12:41
